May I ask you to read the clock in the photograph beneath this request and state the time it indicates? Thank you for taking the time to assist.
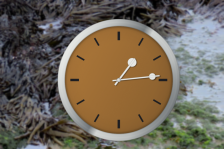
1:14
